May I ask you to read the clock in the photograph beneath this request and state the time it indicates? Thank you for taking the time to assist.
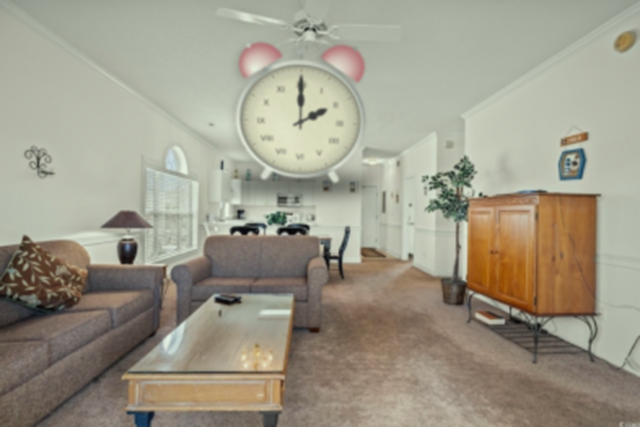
2:00
